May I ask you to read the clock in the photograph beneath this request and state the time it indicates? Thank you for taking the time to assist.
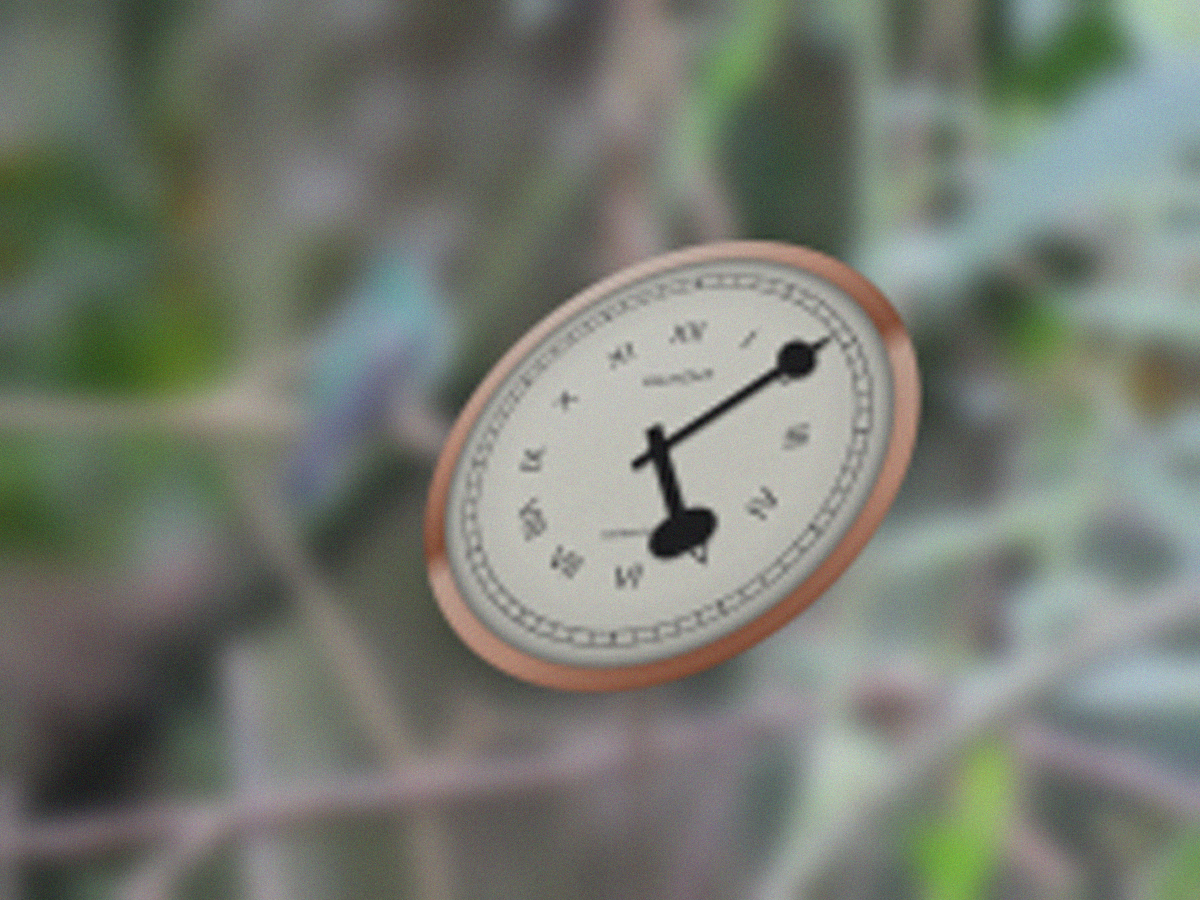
5:09
